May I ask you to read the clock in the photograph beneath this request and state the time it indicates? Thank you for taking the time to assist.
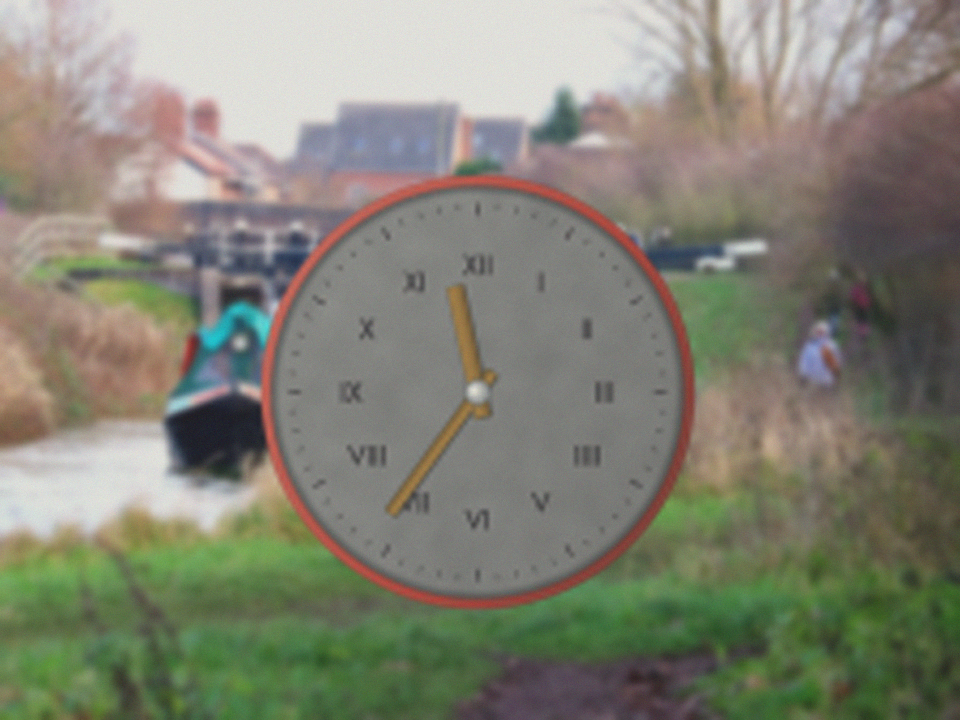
11:36
